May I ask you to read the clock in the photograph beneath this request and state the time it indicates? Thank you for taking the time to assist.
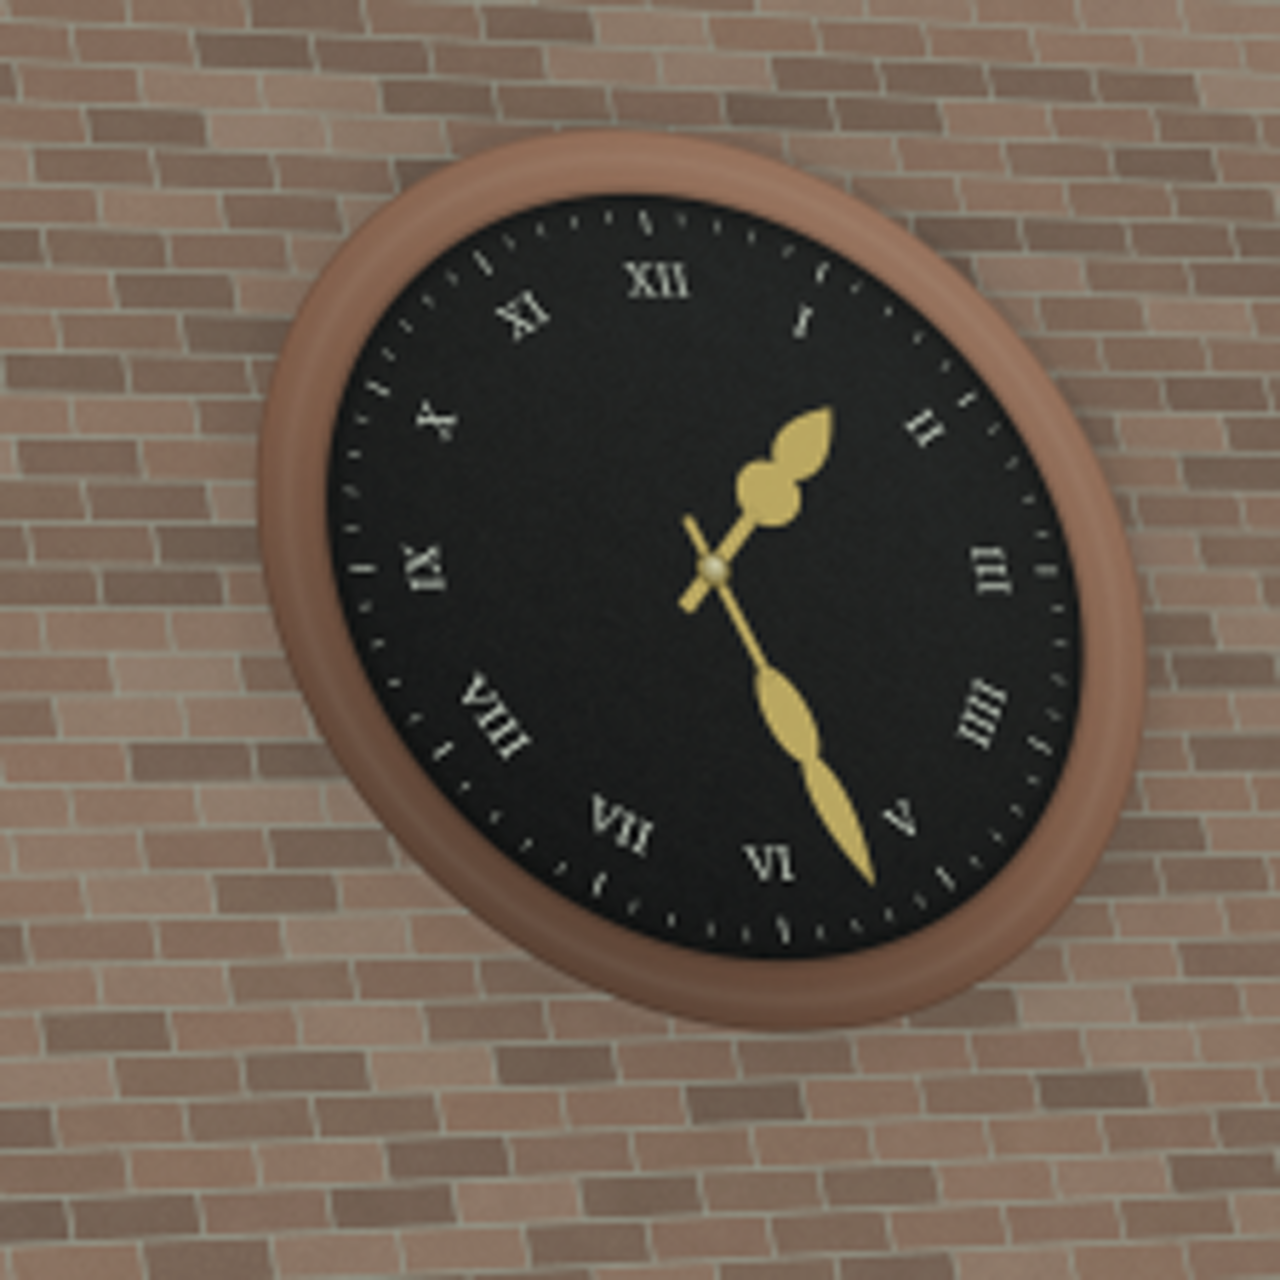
1:27
